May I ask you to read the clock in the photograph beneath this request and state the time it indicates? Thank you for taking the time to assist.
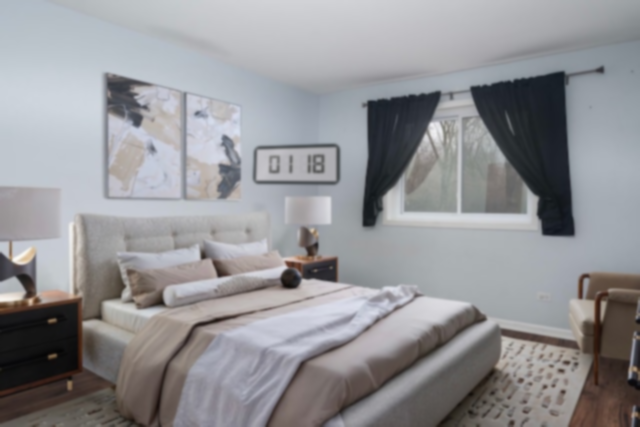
1:18
